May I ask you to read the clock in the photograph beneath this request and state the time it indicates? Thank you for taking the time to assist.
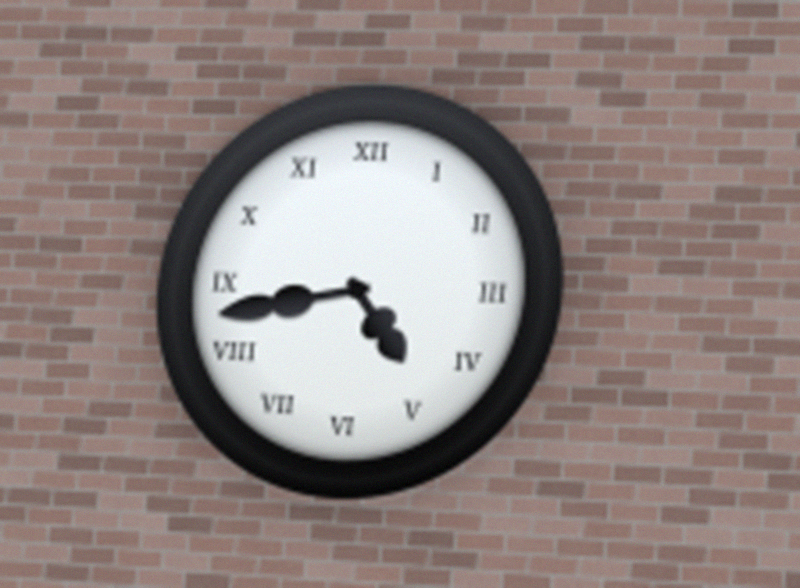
4:43
